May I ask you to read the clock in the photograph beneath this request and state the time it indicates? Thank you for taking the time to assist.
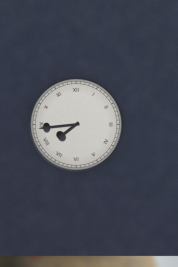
7:44
